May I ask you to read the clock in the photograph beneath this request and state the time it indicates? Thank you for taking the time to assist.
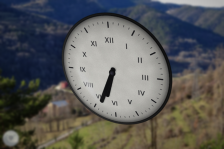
6:34
